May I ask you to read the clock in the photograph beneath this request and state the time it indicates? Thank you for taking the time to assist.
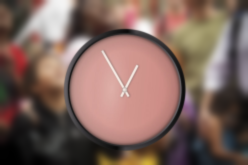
12:55
